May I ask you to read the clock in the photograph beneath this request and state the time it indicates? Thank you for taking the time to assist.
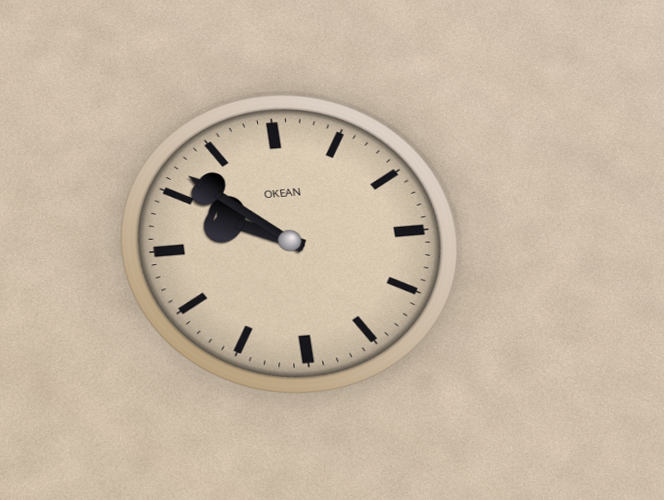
9:52
